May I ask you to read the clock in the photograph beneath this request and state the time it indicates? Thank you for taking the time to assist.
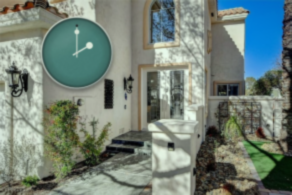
2:00
